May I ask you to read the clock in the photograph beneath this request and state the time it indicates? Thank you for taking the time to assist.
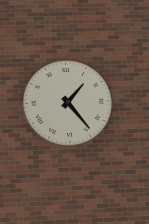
1:24
